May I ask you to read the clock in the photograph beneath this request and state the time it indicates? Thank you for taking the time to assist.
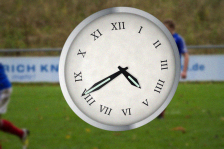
4:41
